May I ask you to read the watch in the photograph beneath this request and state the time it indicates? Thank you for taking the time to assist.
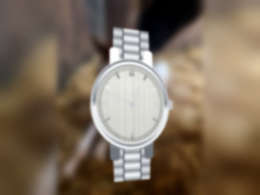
12:48
